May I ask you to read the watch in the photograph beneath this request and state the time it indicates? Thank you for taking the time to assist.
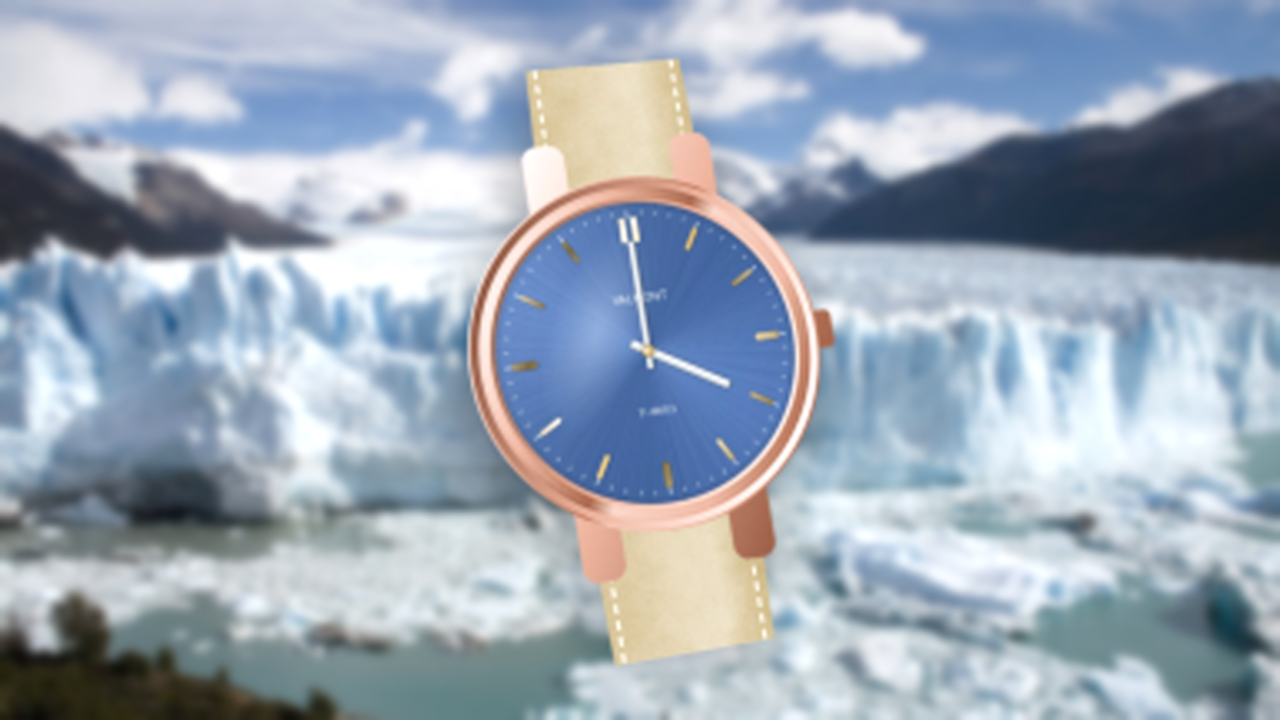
4:00
